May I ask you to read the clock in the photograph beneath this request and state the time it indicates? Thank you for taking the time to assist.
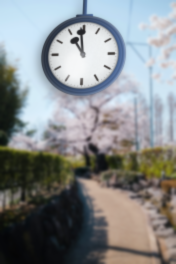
10:59
